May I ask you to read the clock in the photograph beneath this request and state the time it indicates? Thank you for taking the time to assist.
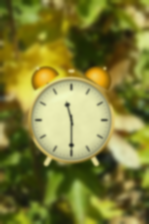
11:30
